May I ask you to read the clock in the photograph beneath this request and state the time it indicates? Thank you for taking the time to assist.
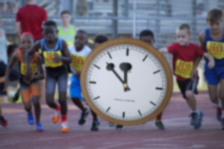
11:53
